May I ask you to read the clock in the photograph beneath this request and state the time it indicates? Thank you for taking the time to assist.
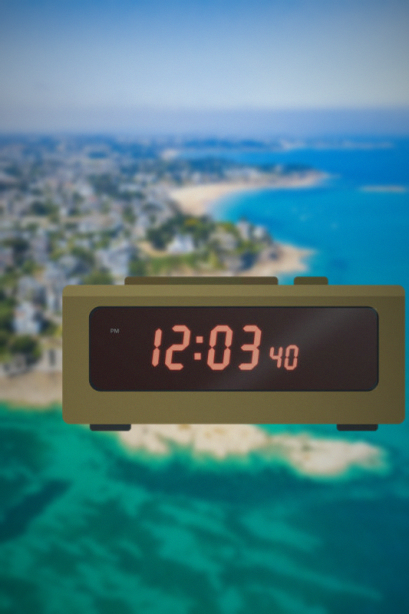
12:03:40
